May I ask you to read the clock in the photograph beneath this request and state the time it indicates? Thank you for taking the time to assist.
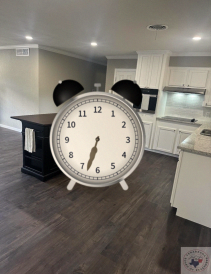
6:33
